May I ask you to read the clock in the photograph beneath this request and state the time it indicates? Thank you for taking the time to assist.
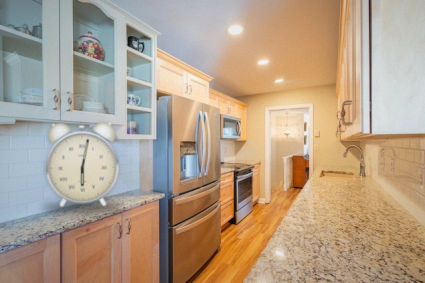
6:02
